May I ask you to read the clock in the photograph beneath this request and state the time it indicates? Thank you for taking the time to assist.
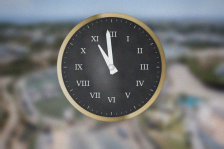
10:59
